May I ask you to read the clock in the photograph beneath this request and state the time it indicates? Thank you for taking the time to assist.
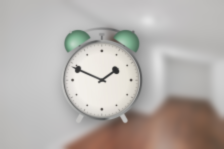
1:49
